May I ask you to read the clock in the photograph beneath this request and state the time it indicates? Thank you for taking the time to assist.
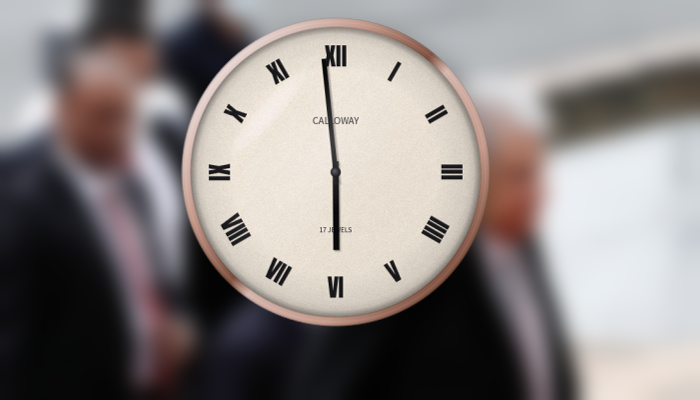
5:59
